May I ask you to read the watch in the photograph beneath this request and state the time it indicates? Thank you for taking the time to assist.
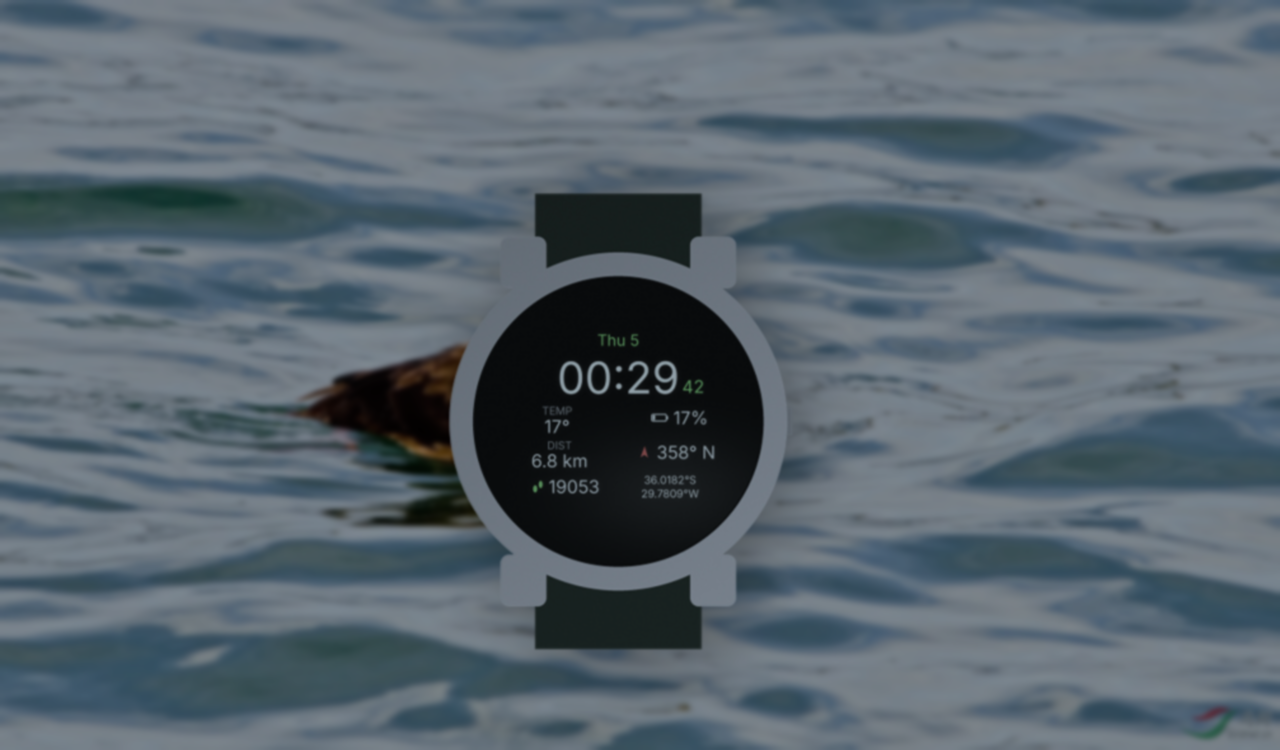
0:29:42
